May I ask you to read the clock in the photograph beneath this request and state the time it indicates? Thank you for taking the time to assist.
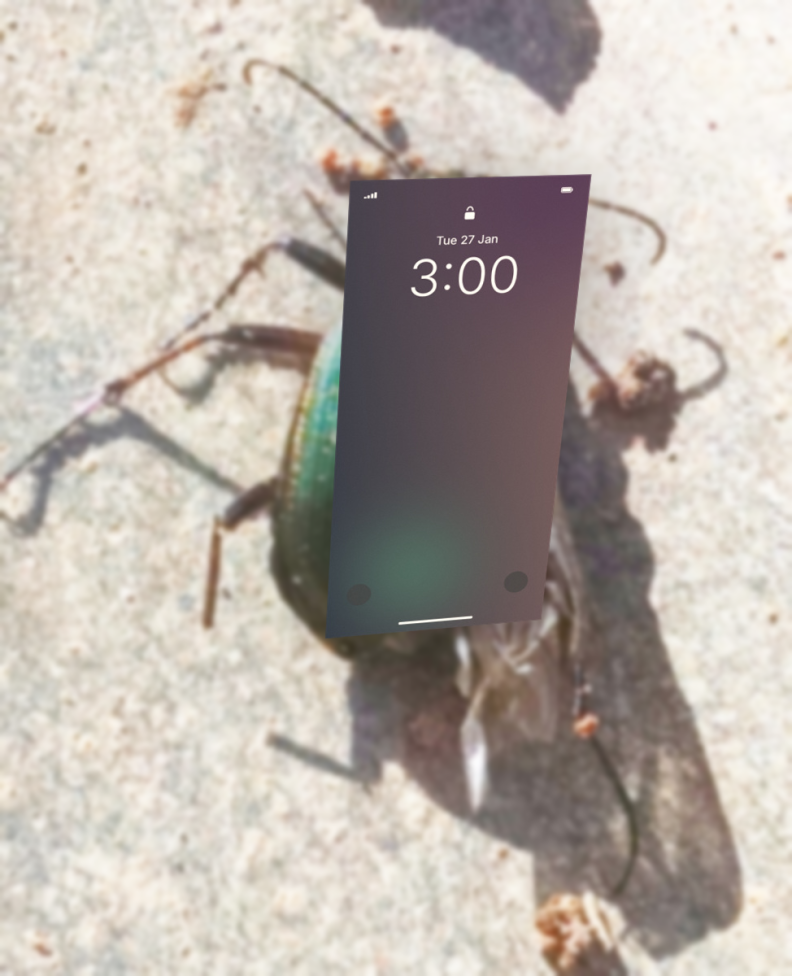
3:00
